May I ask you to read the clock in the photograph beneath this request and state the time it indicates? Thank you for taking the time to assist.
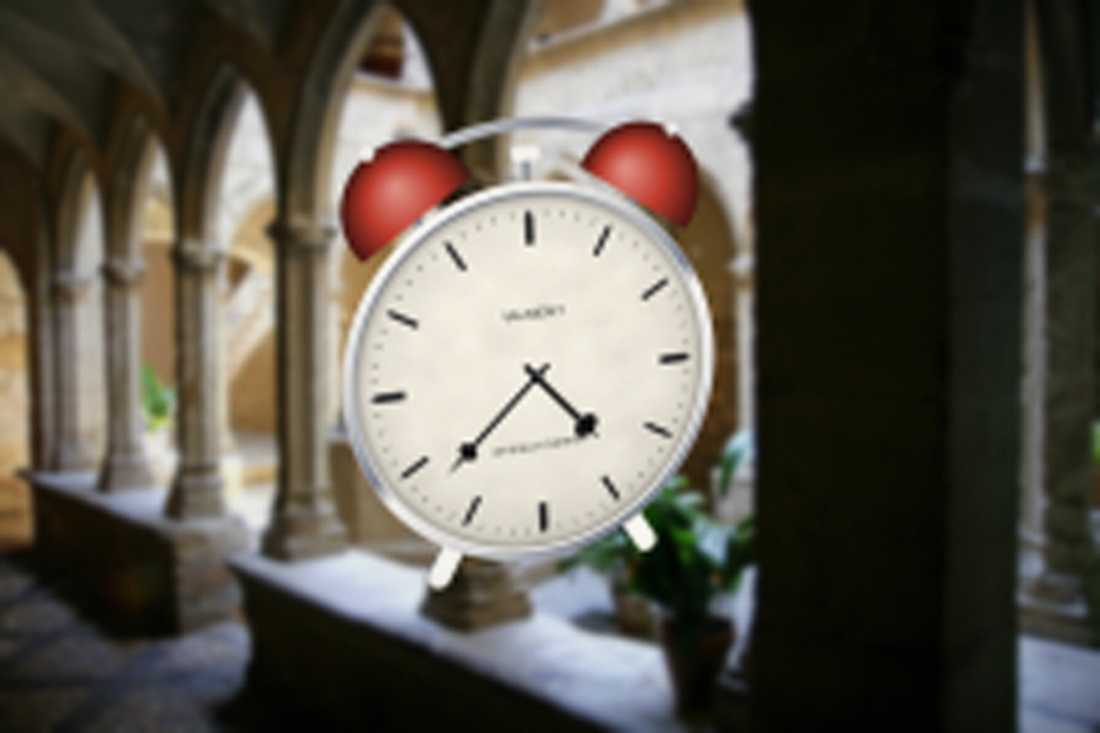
4:38
